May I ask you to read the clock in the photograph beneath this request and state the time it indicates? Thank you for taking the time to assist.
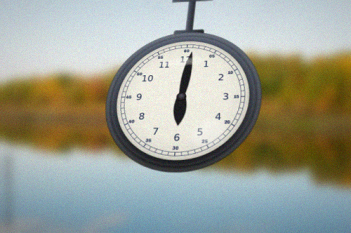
6:01
